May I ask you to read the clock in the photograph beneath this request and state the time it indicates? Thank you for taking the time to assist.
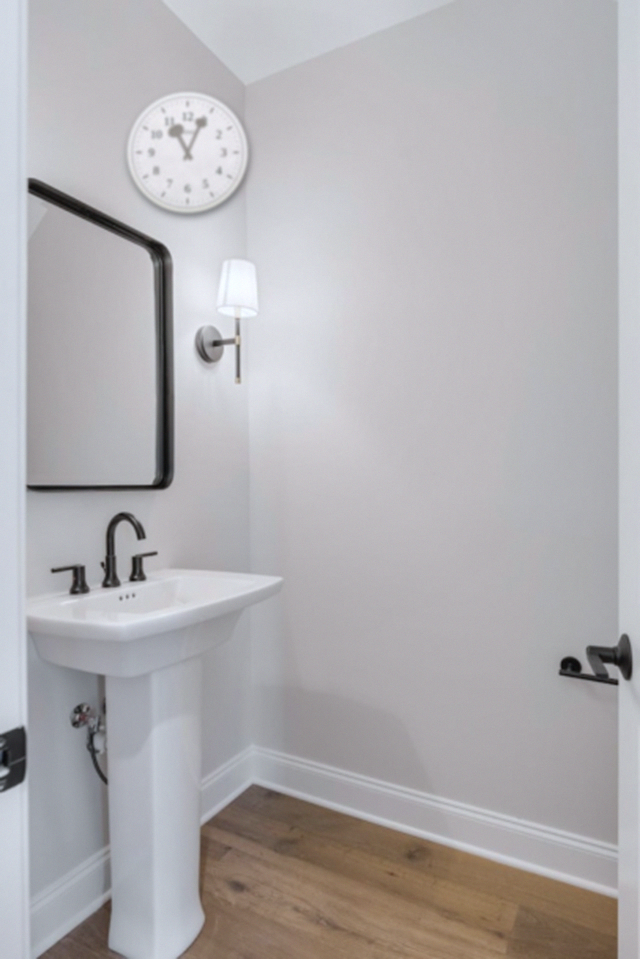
11:04
